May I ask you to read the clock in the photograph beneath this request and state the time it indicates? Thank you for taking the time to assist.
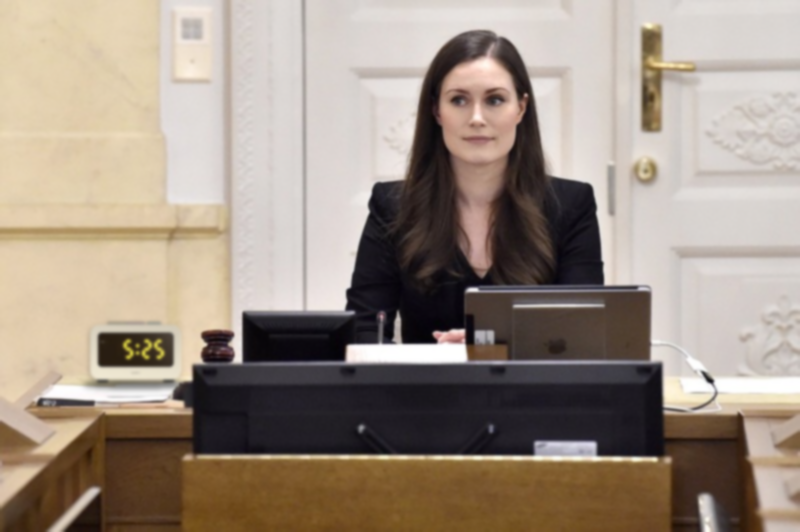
5:25
